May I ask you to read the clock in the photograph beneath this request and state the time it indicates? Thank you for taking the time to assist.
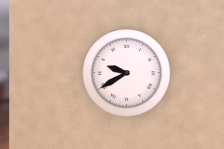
9:40
